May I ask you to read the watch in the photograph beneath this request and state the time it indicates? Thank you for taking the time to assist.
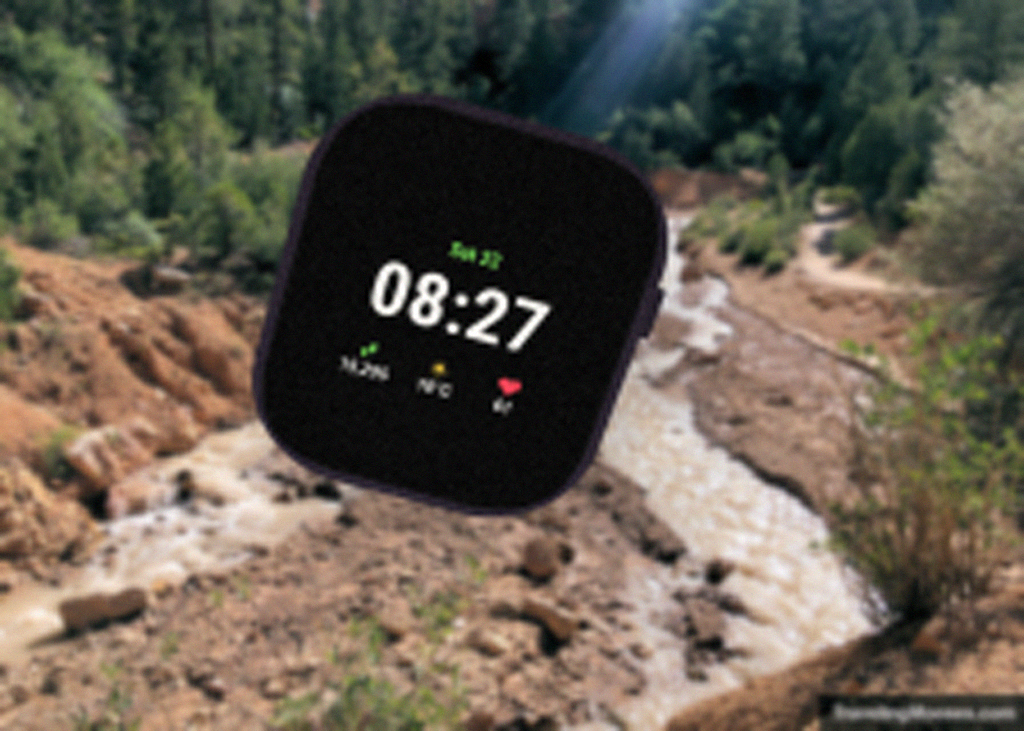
8:27
